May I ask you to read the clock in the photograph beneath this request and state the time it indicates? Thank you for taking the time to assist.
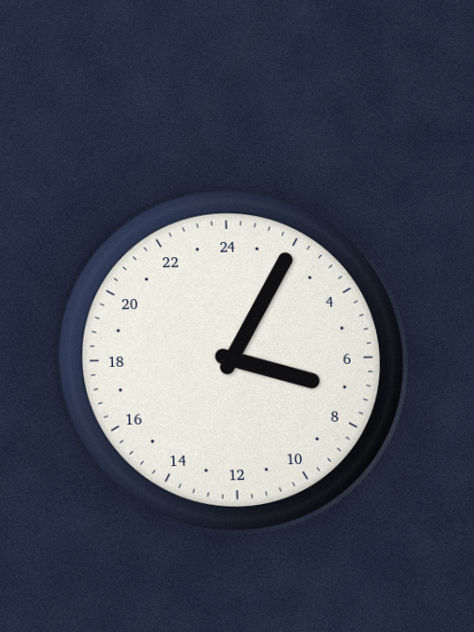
7:05
